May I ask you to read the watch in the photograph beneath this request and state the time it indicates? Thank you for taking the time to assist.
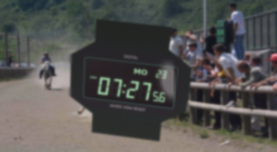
7:27
